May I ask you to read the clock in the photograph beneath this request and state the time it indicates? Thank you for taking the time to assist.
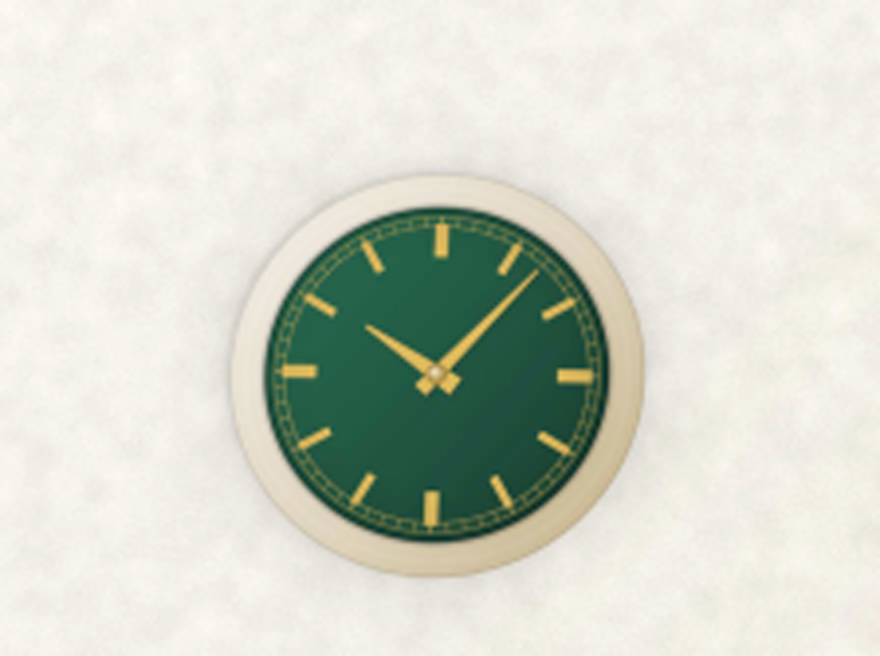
10:07
